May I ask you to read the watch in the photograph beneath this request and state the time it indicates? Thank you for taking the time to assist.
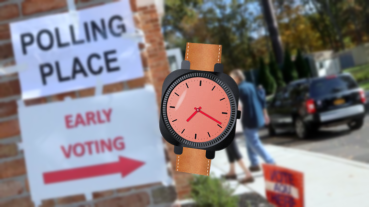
7:19
